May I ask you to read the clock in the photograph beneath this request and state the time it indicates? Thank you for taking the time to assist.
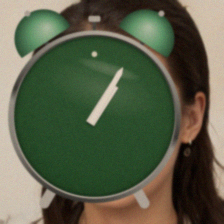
1:05
